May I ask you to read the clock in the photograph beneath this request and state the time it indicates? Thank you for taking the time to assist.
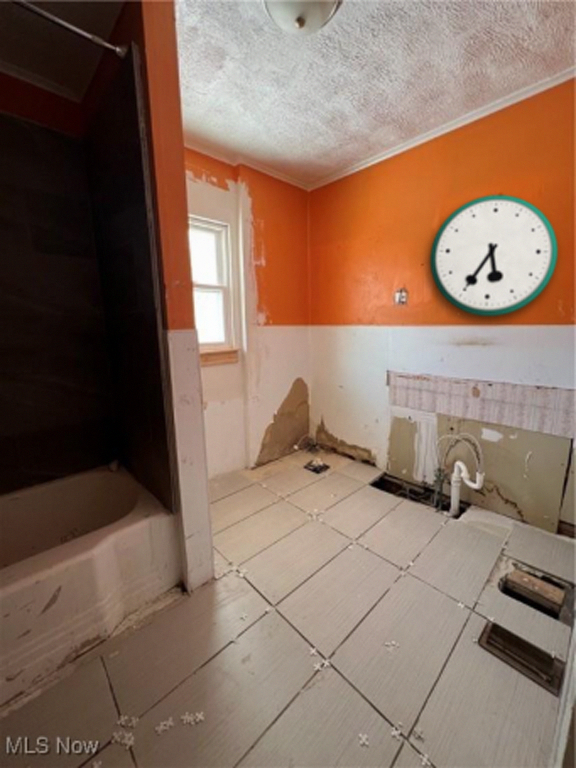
5:35
